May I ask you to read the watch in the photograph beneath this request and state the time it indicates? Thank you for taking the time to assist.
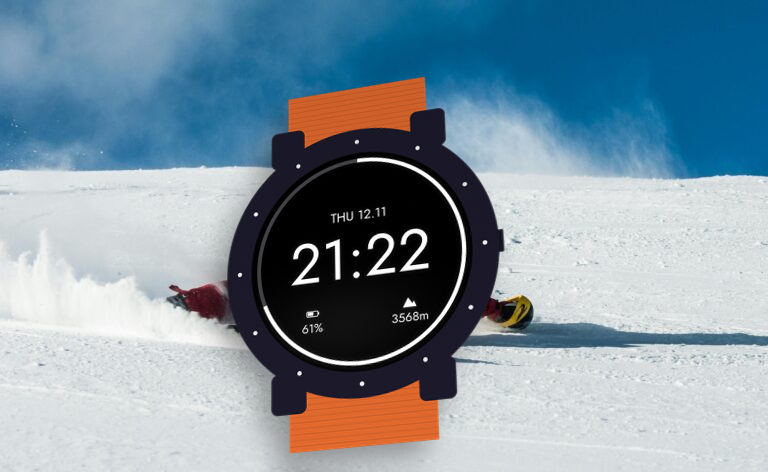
21:22
